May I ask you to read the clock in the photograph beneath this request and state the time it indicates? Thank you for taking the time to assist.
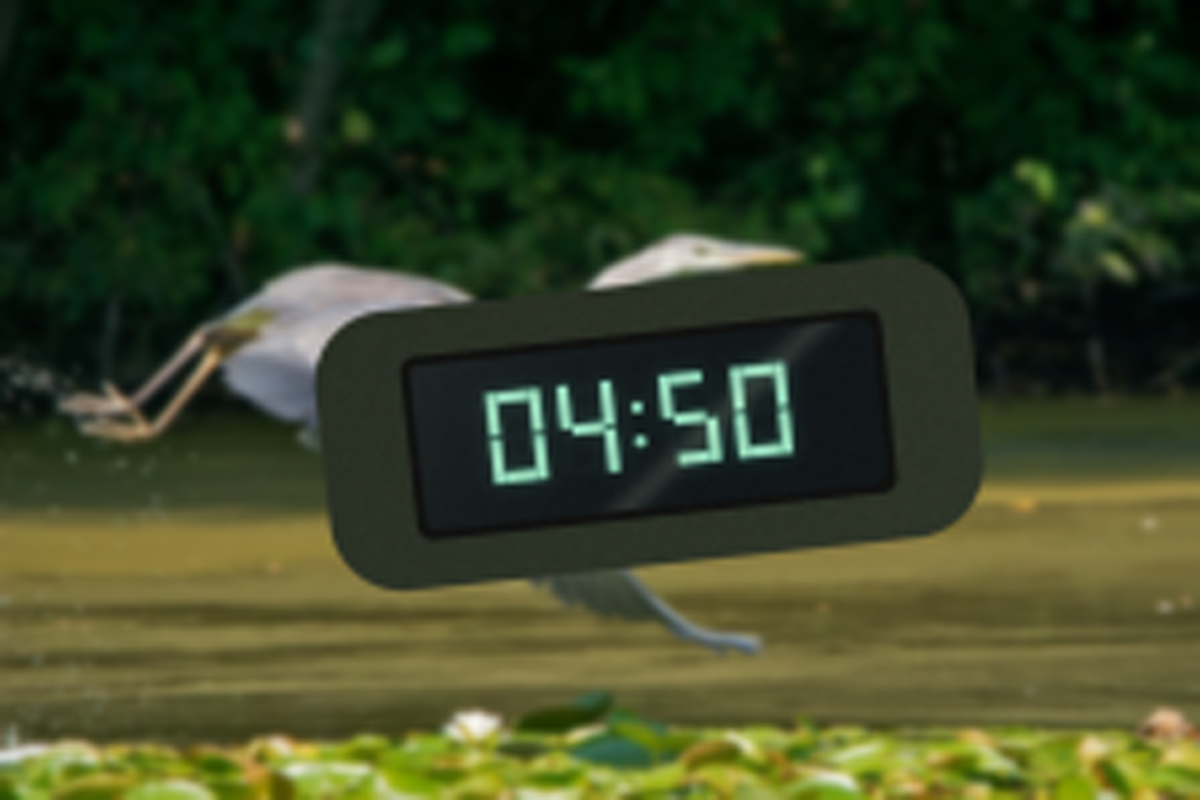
4:50
